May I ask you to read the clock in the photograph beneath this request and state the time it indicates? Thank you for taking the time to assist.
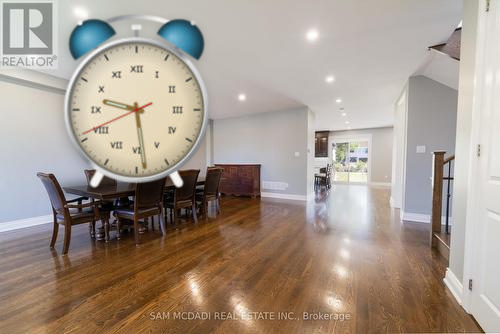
9:28:41
